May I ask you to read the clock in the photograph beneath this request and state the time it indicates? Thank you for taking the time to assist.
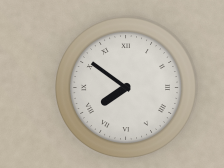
7:51
